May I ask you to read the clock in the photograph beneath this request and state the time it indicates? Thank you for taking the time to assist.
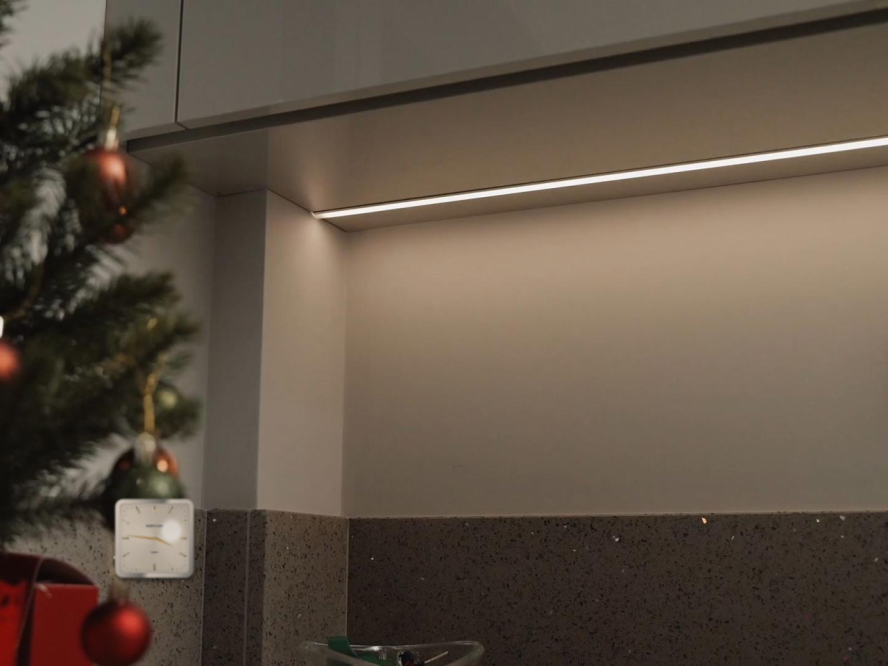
3:46
